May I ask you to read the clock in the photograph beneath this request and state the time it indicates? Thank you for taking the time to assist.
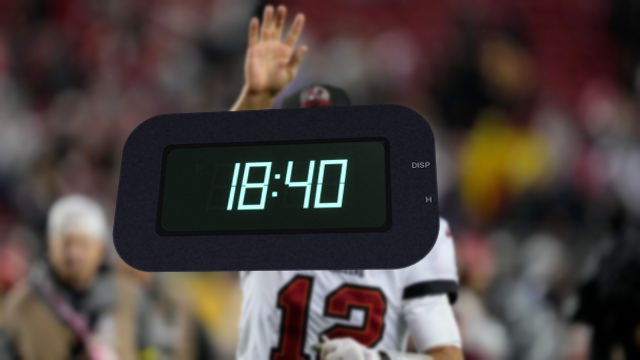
18:40
